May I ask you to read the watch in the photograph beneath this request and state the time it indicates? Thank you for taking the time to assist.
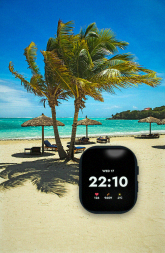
22:10
